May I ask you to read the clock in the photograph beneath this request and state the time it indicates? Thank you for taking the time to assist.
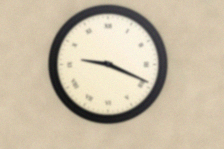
9:19
